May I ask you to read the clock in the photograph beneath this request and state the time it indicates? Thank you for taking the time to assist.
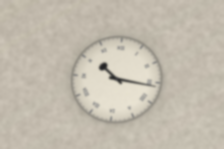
10:16
